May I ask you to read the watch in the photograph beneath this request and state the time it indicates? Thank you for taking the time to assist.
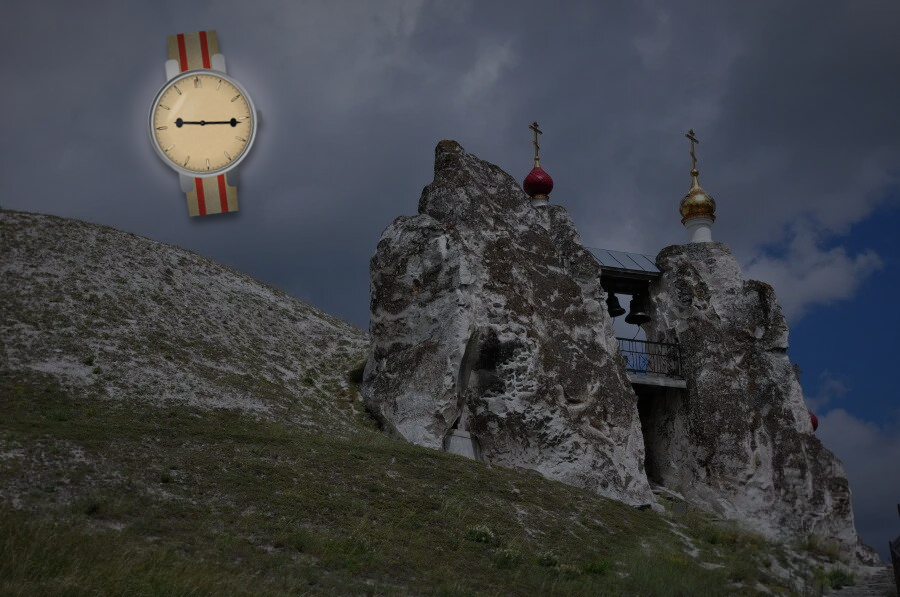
9:16
